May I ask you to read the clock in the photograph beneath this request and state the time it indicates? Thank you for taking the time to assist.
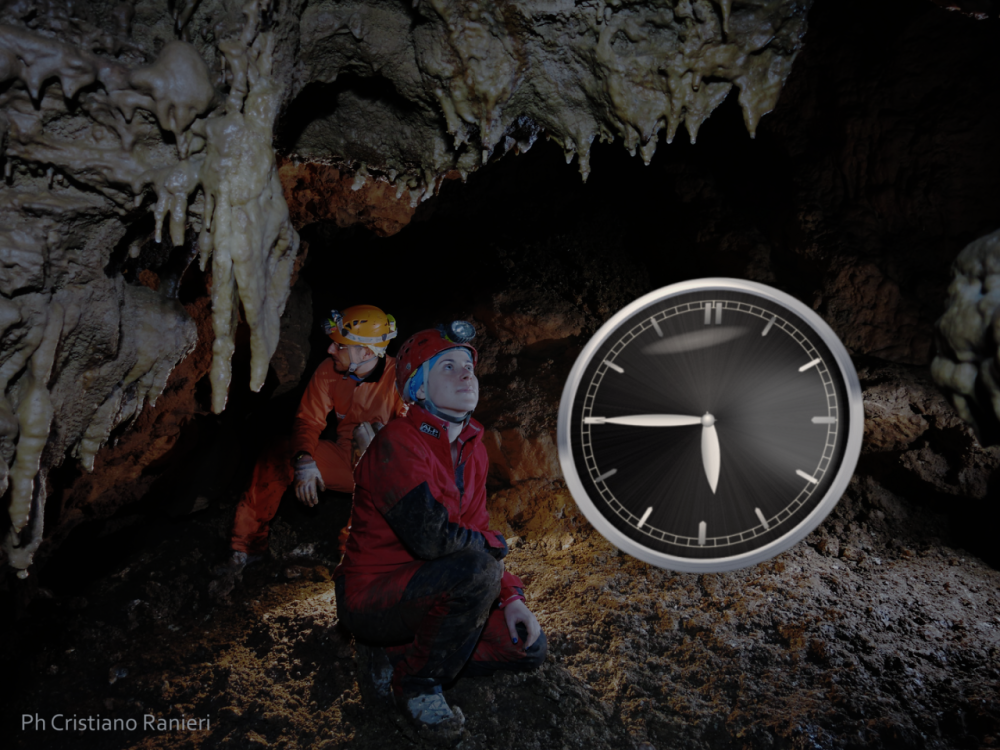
5:45
